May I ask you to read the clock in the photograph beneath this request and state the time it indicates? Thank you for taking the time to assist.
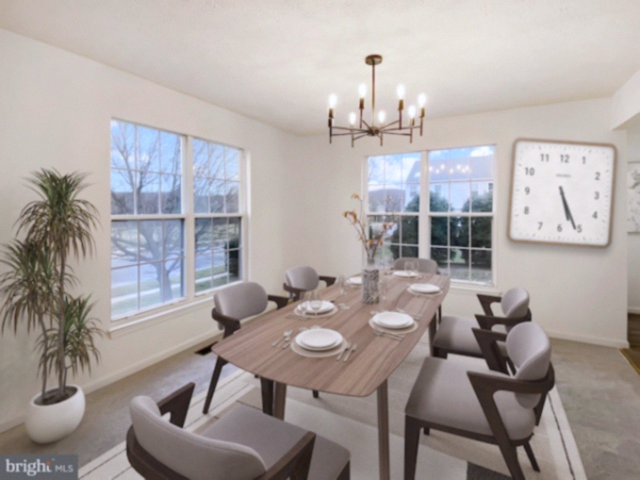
5:26
